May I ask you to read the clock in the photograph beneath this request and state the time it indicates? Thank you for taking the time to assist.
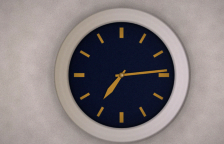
7:14
